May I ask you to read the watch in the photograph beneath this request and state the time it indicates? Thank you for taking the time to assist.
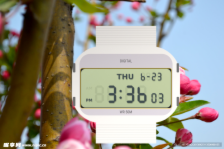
3:36:03
